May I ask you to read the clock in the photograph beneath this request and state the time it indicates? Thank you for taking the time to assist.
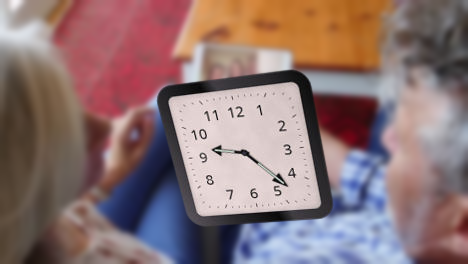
9:23
